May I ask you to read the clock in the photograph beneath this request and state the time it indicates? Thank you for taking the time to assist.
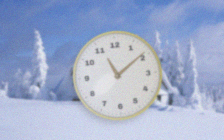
11:09
